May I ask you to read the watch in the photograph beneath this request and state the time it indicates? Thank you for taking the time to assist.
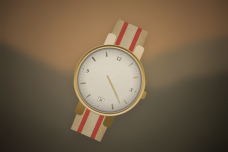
4:22
